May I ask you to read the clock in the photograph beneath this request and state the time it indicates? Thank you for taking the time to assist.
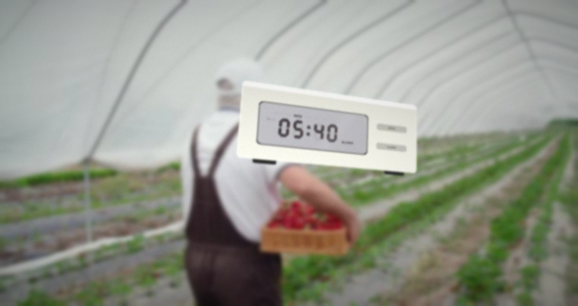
5:40
